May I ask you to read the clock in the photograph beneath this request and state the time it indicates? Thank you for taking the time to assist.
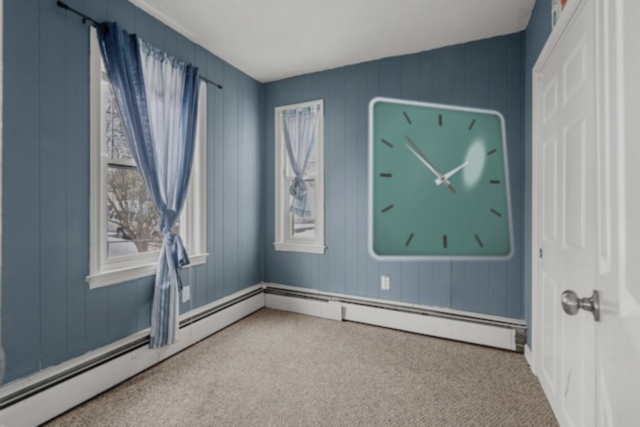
1:51:53
